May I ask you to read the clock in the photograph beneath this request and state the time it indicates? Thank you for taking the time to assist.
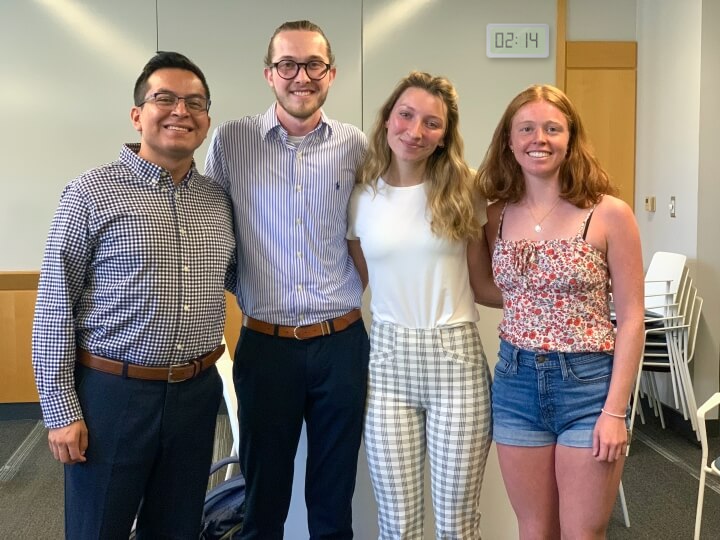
2:14
